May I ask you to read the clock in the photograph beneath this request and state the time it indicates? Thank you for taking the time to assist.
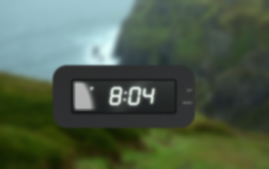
8:04
